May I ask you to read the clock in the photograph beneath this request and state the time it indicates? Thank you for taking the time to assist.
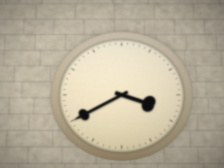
3:40
